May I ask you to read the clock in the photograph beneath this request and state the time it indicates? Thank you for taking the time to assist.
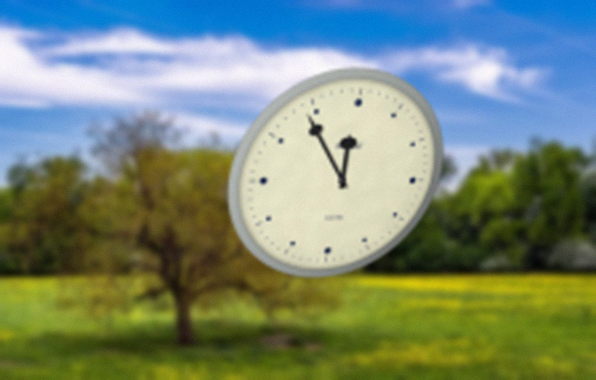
11:54
